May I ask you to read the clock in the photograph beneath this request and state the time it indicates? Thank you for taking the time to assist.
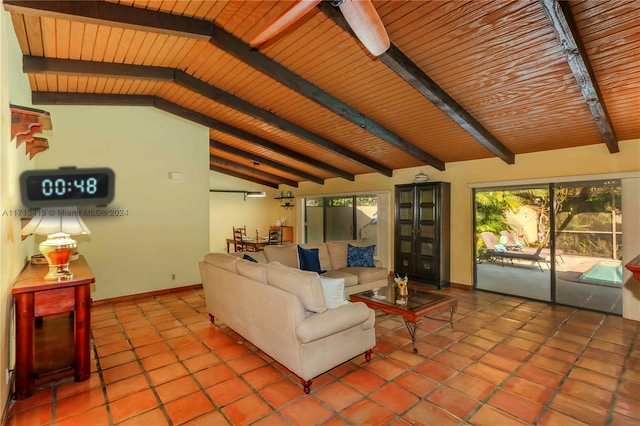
0:48
